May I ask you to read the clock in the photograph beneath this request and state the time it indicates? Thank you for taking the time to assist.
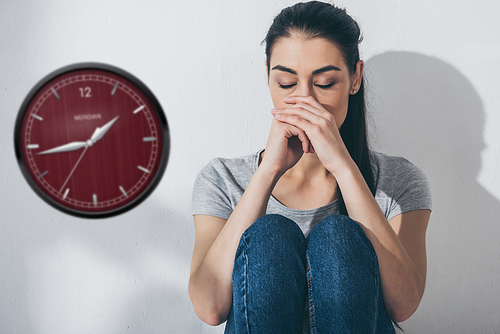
1:43:36
